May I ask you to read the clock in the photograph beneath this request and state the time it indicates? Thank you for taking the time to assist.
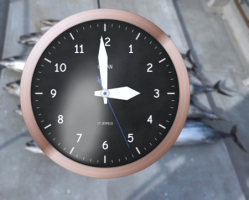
2:59:26
